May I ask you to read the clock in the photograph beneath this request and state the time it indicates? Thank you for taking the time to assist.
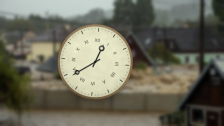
12:39
